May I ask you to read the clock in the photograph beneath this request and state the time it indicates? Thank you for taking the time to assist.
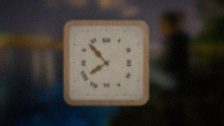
7:53
